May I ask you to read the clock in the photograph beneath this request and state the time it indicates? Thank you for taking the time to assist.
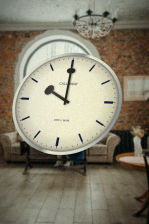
10:00
